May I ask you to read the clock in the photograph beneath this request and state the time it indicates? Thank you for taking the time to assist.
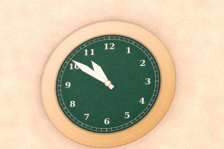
10:51
